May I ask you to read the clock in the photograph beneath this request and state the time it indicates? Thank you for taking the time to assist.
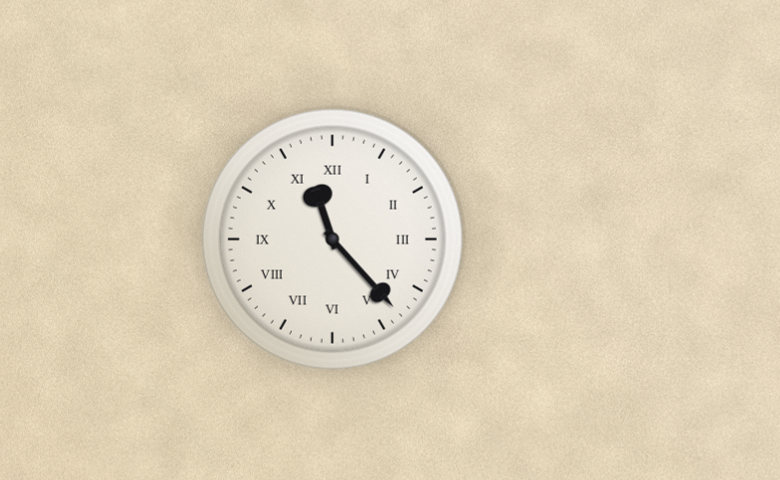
11:23
